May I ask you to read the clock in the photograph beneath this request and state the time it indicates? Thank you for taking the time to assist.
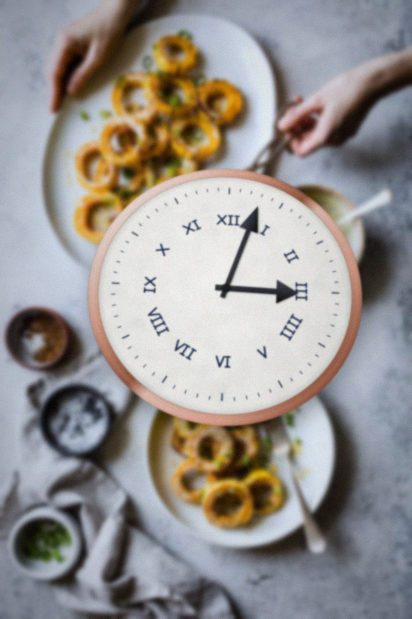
3:03
